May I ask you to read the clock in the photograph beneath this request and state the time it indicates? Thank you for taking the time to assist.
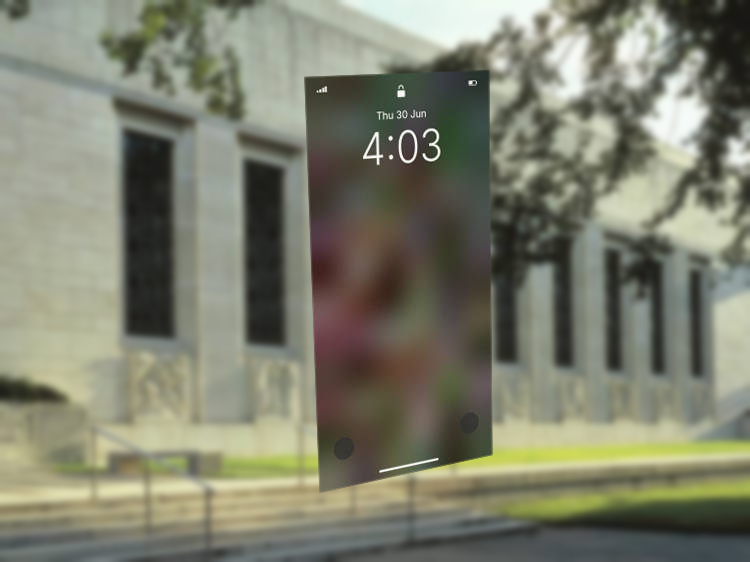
4:03
